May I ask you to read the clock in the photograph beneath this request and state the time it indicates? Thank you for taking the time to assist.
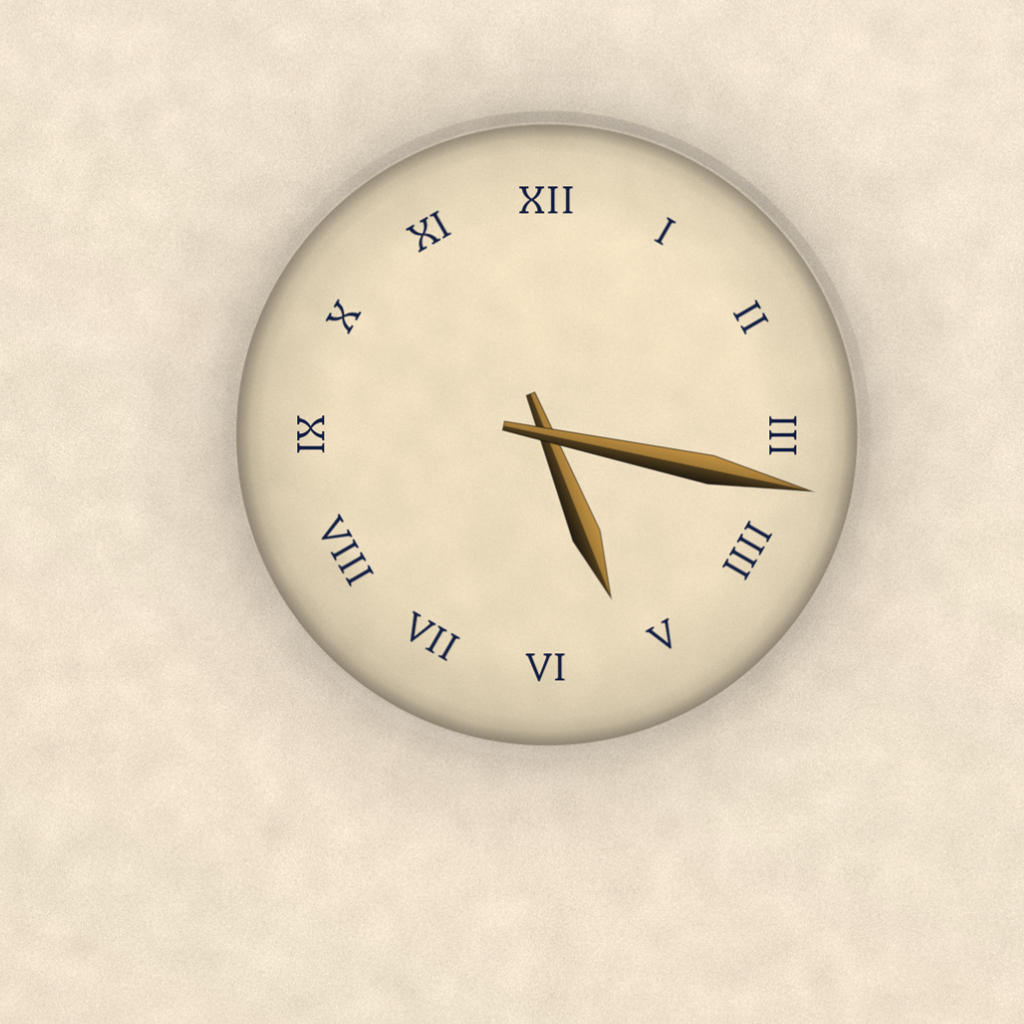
5:17
